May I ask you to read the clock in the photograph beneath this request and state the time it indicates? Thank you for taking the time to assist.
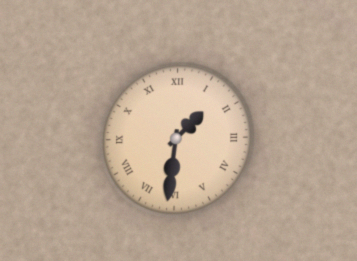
1:31
